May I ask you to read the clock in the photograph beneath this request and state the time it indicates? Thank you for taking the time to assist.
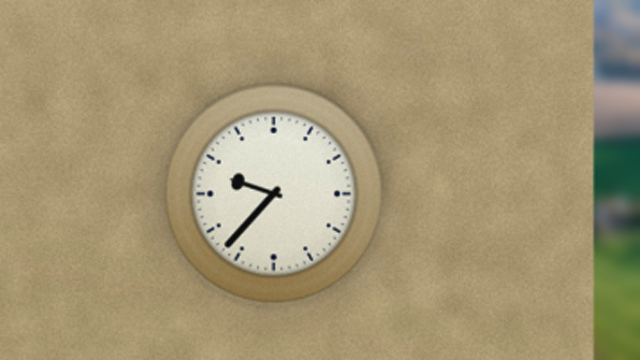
9:37
